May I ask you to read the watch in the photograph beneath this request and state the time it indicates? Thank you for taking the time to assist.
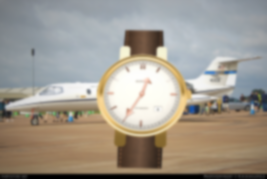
12:35
